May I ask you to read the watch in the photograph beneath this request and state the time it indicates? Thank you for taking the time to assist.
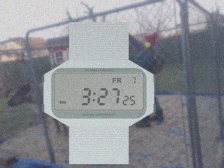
3:27:25
